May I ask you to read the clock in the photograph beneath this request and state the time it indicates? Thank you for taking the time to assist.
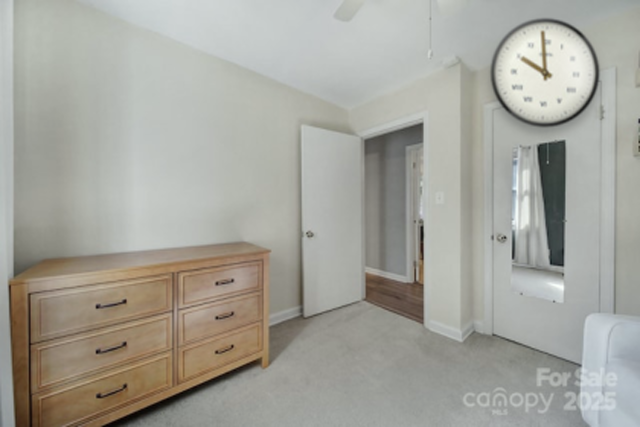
9:59
